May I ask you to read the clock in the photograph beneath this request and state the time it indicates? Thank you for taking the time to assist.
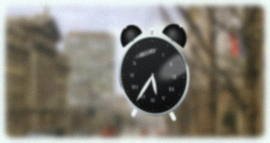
5:36
